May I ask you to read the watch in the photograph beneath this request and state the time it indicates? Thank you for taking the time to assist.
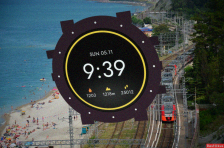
9:39
